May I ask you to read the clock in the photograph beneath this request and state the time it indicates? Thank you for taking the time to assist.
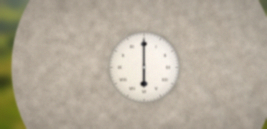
6:00
